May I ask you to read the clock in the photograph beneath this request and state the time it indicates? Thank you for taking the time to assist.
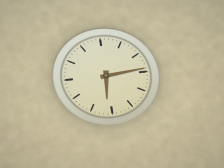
6:14
